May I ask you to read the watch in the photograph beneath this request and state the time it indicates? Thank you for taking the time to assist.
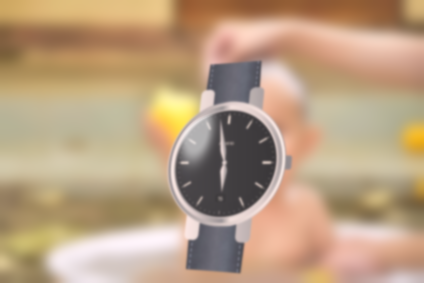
5:58
